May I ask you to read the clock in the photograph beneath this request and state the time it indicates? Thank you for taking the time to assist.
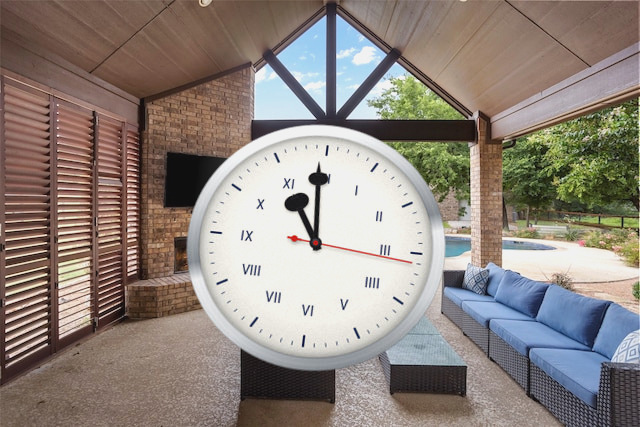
10:59:16
